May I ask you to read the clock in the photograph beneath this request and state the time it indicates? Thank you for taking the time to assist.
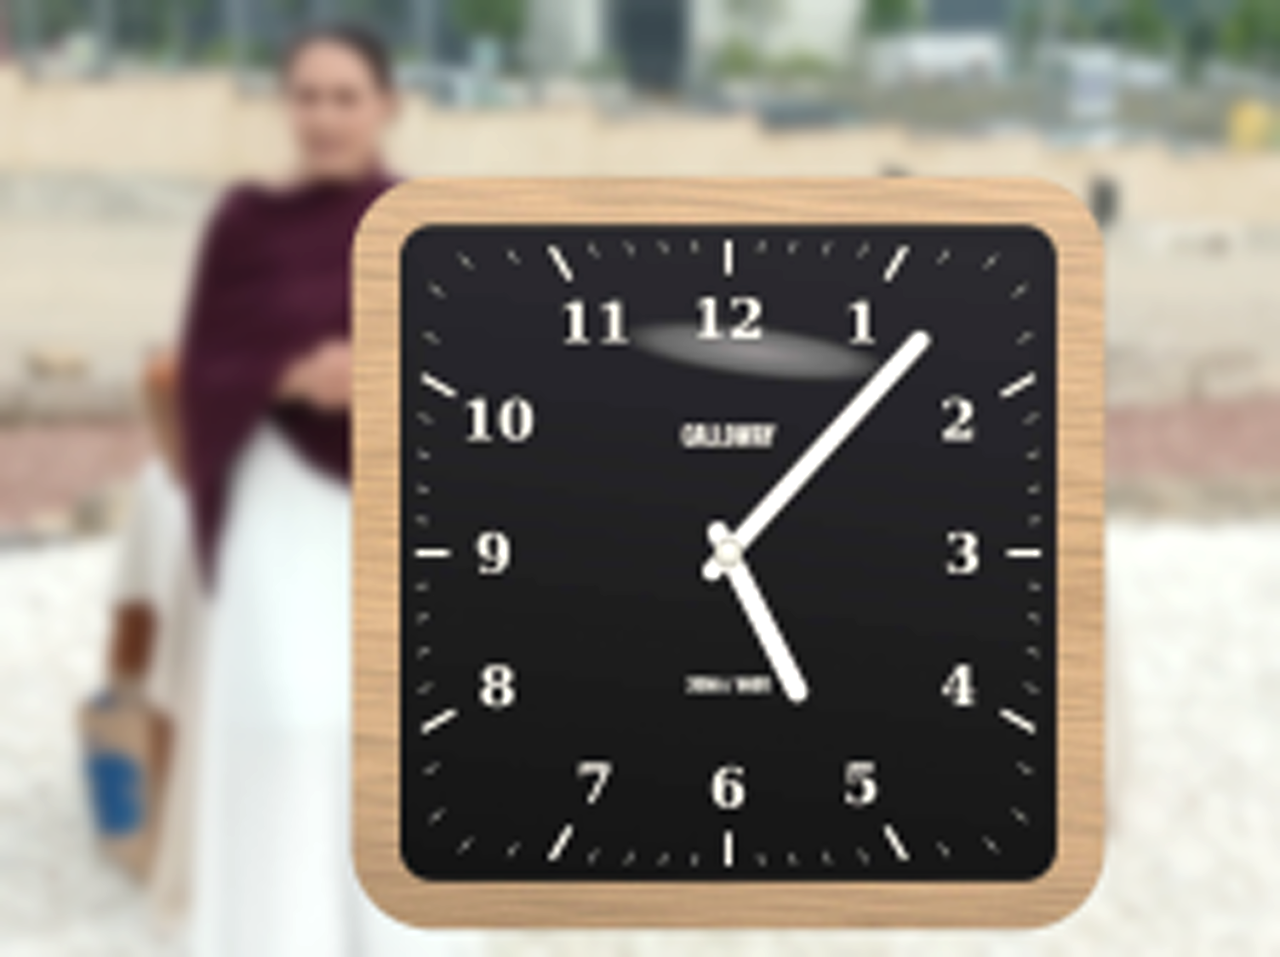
5:07
